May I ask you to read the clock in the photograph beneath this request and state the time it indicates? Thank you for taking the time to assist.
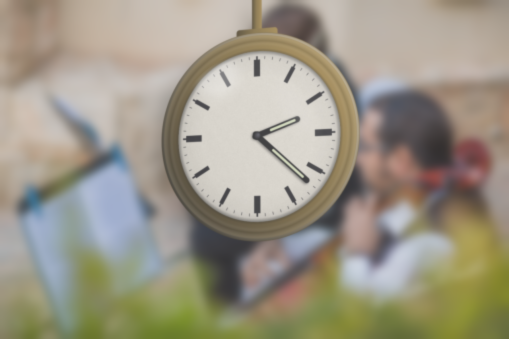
2:22
